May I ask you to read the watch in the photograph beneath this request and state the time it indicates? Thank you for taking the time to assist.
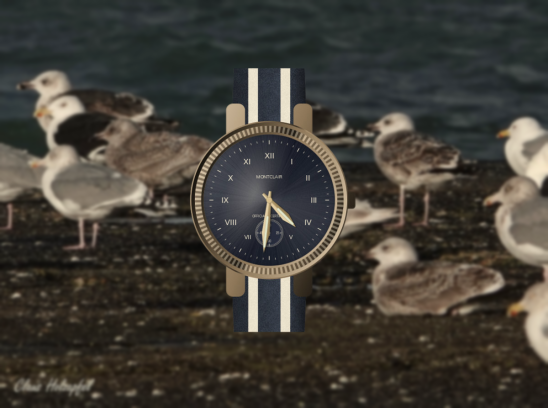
4:31
